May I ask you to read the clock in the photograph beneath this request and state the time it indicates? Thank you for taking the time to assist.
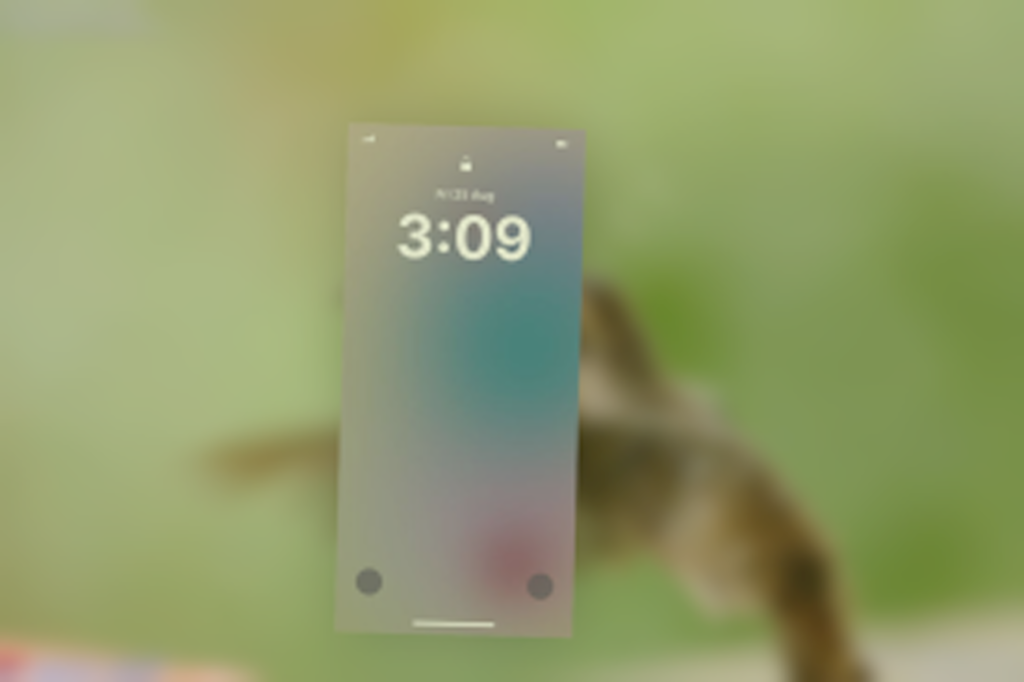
3:09
